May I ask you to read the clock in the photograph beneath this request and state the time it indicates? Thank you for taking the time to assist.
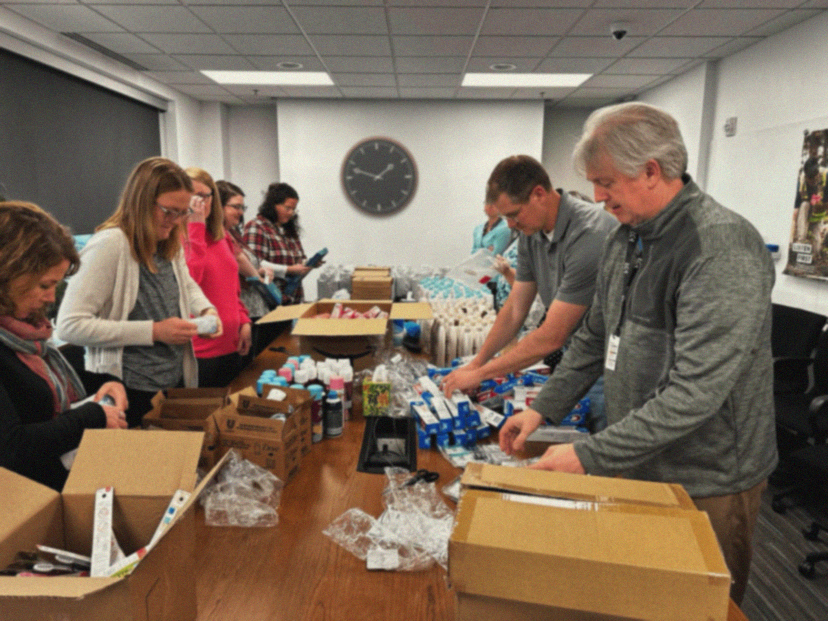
1:48
